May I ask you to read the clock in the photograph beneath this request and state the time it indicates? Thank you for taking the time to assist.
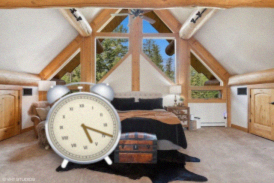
5:19
